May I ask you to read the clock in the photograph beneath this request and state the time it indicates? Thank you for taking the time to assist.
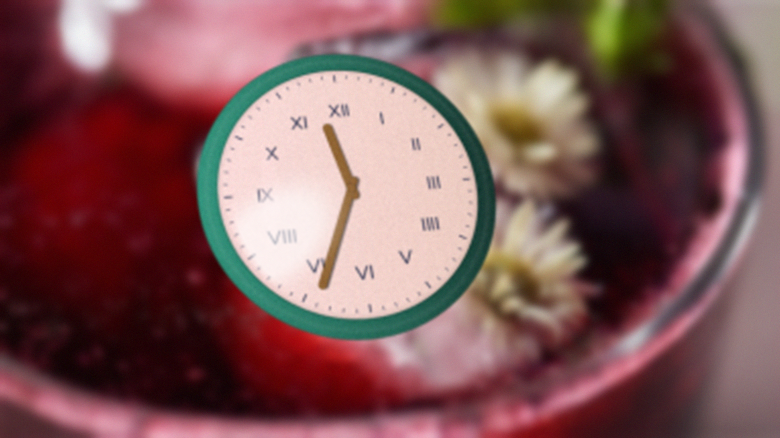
11:34
